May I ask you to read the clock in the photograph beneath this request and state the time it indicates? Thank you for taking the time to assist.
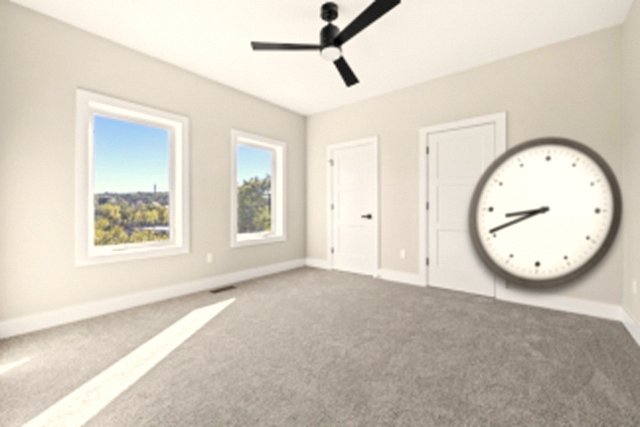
8:41
